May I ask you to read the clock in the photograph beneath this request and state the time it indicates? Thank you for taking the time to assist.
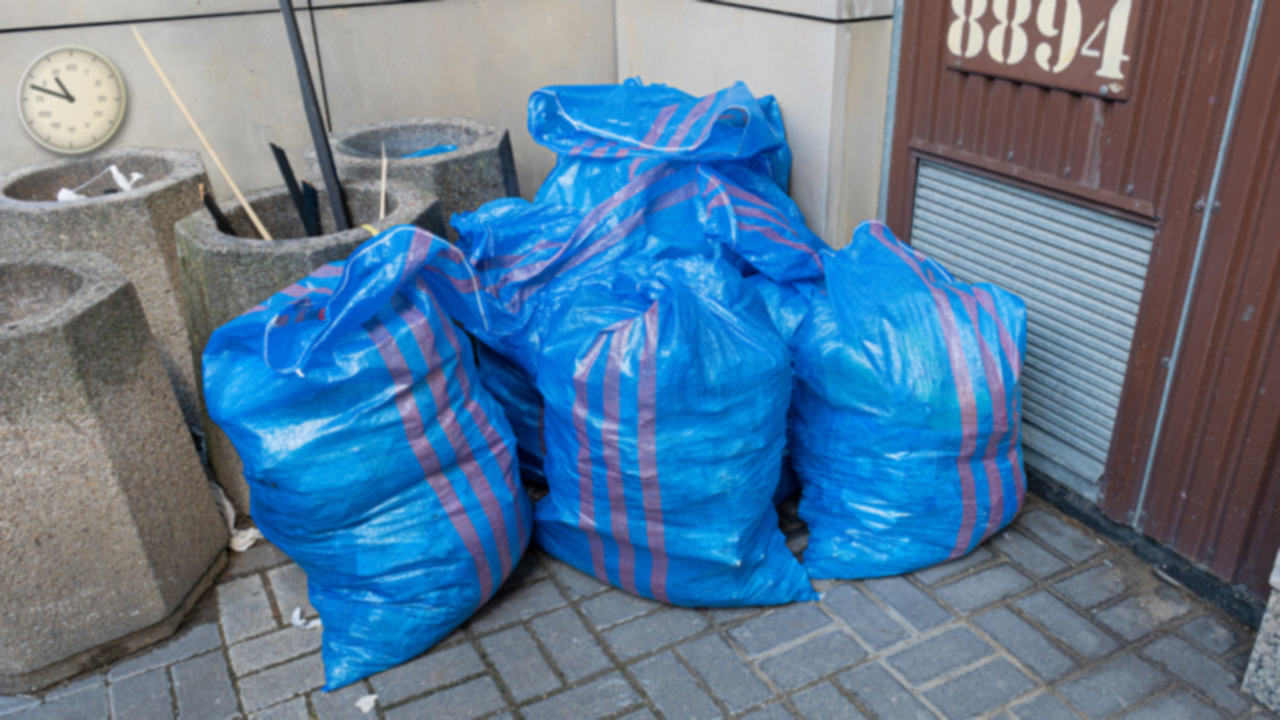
10:48
